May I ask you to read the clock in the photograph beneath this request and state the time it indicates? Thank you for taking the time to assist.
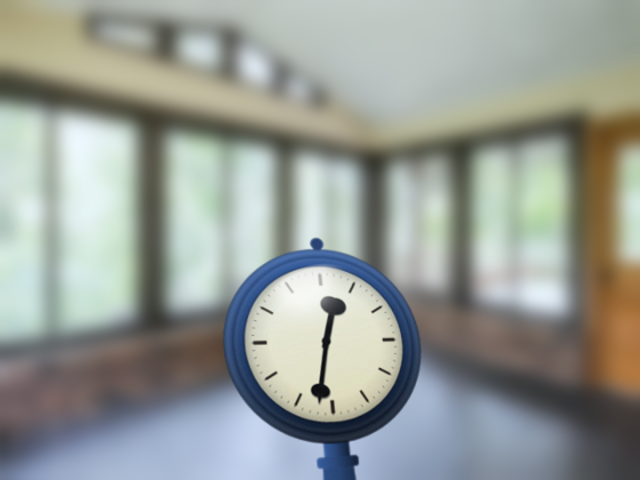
12:32
